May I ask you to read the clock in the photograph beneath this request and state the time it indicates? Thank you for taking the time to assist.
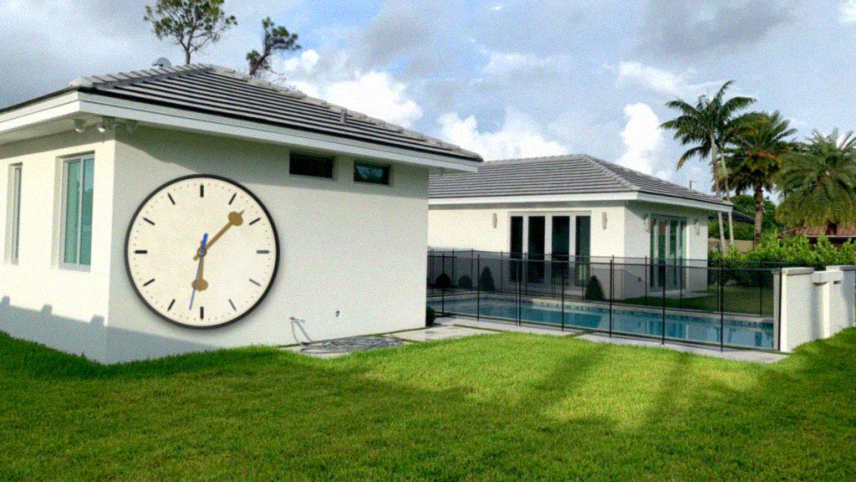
6:07:32
